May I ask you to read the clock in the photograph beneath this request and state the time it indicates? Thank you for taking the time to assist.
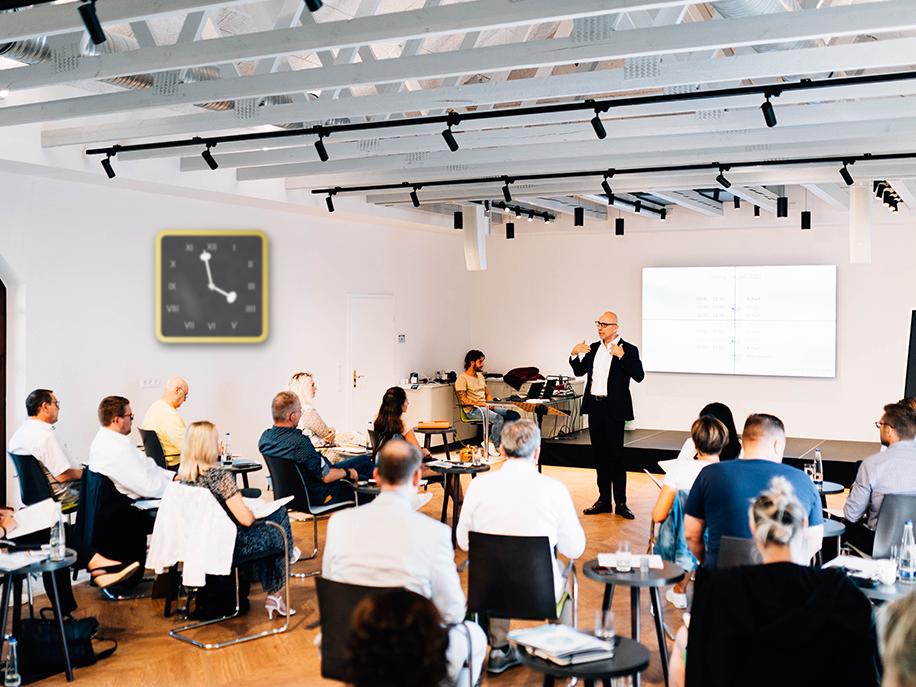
3:58
